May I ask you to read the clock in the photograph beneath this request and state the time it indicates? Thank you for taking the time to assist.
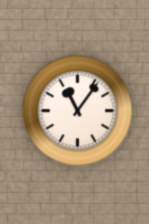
11:06
